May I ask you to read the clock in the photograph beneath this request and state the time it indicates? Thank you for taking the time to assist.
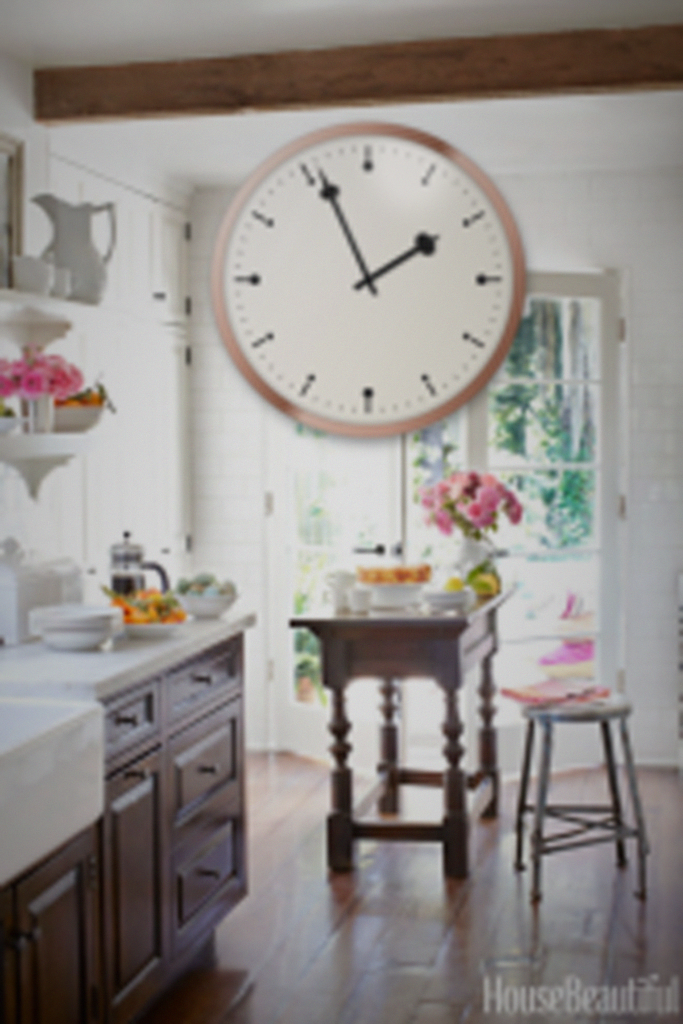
1:56
